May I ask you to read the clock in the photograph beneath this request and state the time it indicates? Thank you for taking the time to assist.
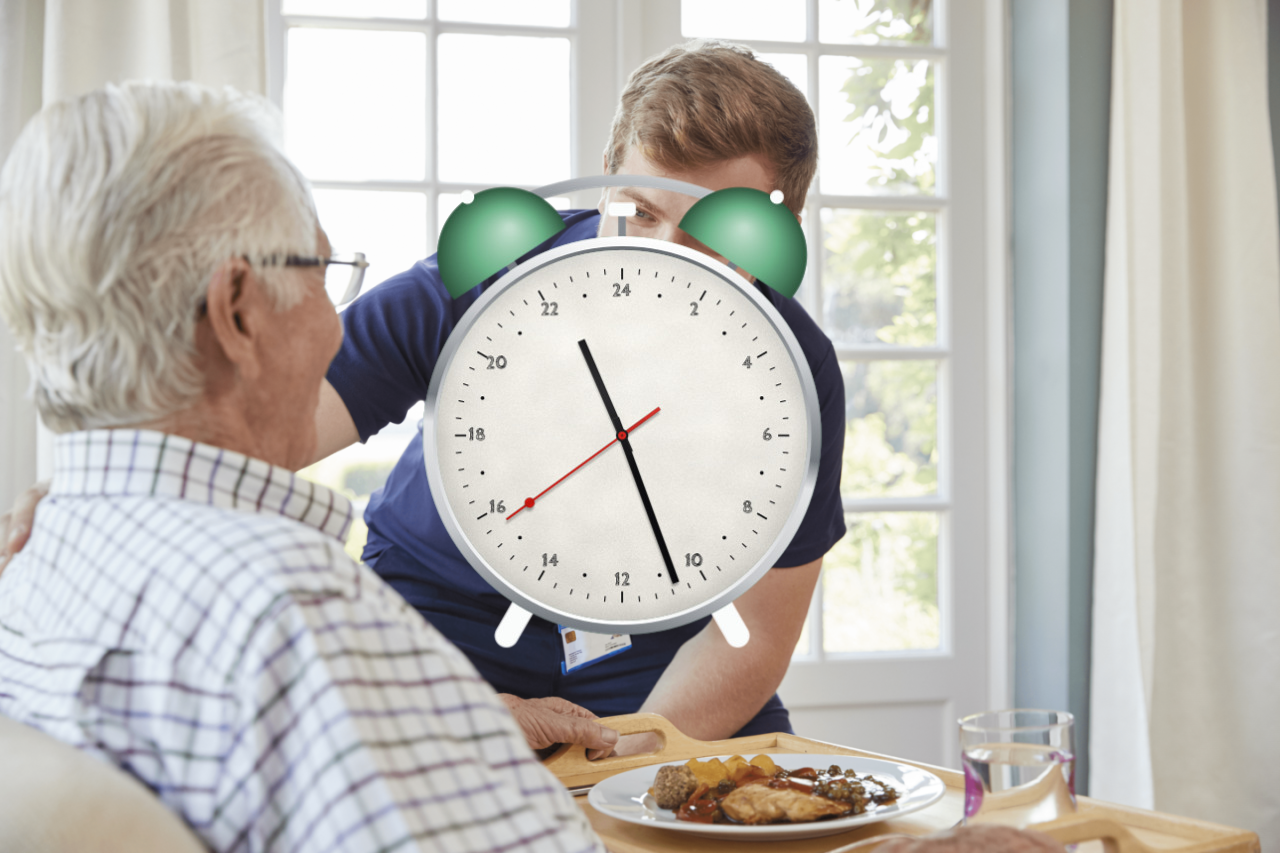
22:26:39
